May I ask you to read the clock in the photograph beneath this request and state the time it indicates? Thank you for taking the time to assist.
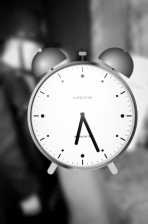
6:26
